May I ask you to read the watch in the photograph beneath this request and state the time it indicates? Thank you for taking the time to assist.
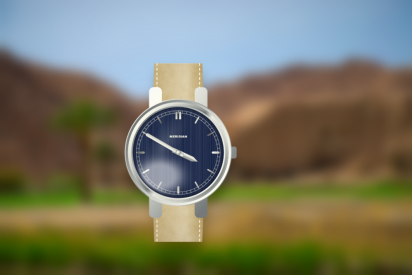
3:50
